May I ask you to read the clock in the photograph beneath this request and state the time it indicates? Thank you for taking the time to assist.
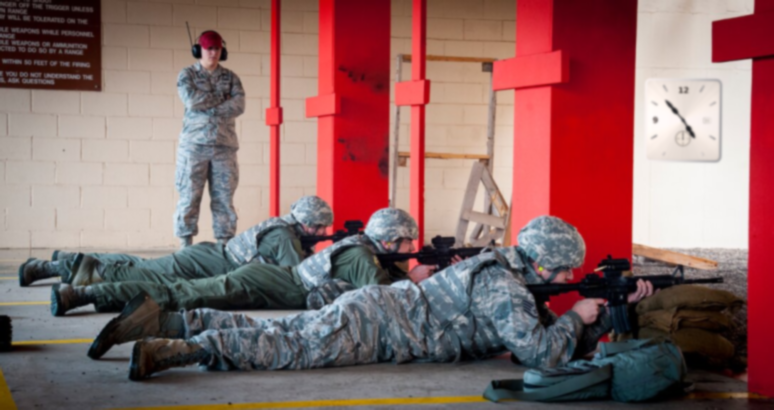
4:53
